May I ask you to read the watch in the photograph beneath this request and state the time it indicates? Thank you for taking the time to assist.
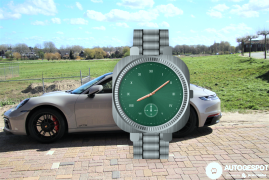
8:09
